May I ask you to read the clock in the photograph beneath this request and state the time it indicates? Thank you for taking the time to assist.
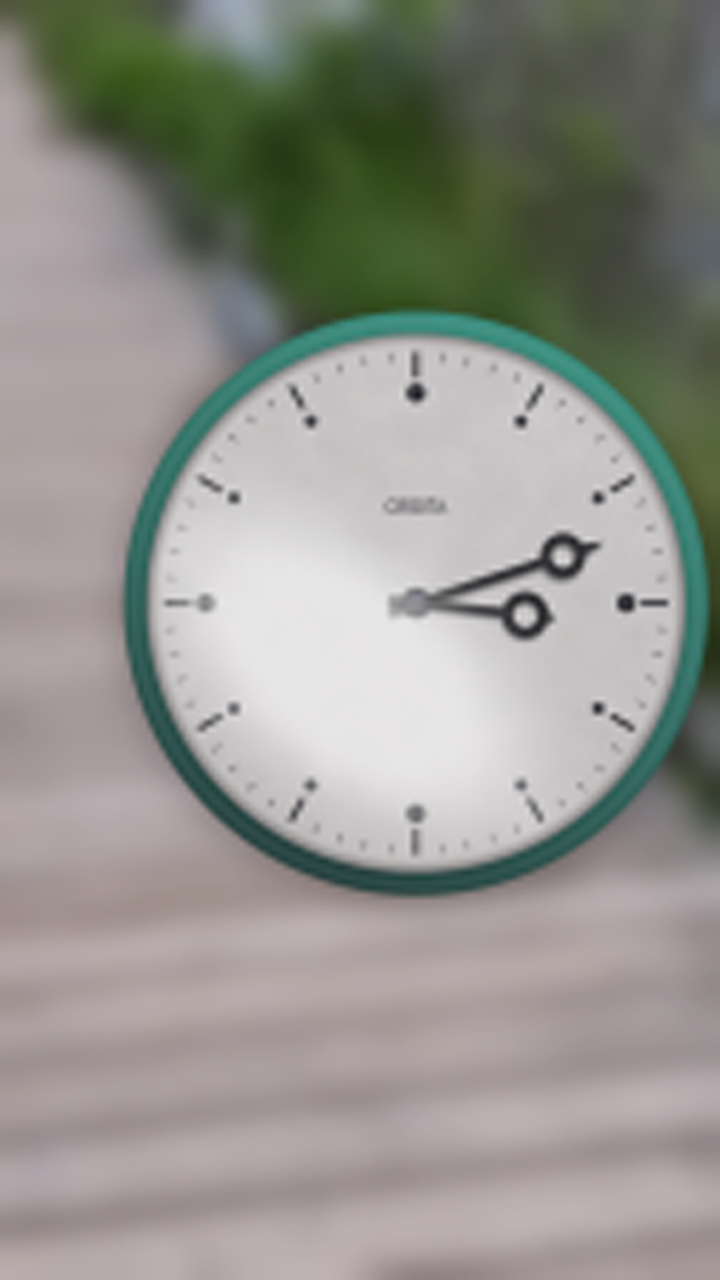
3:12
